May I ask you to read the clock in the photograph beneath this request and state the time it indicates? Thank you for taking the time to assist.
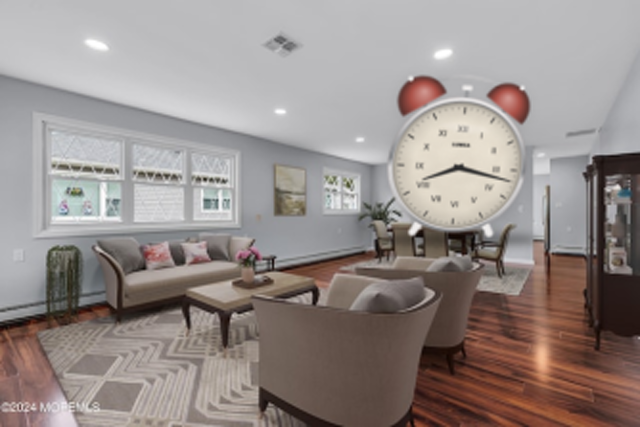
8:17
